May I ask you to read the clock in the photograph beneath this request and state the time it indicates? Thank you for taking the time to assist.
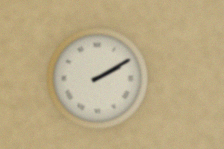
2:10
